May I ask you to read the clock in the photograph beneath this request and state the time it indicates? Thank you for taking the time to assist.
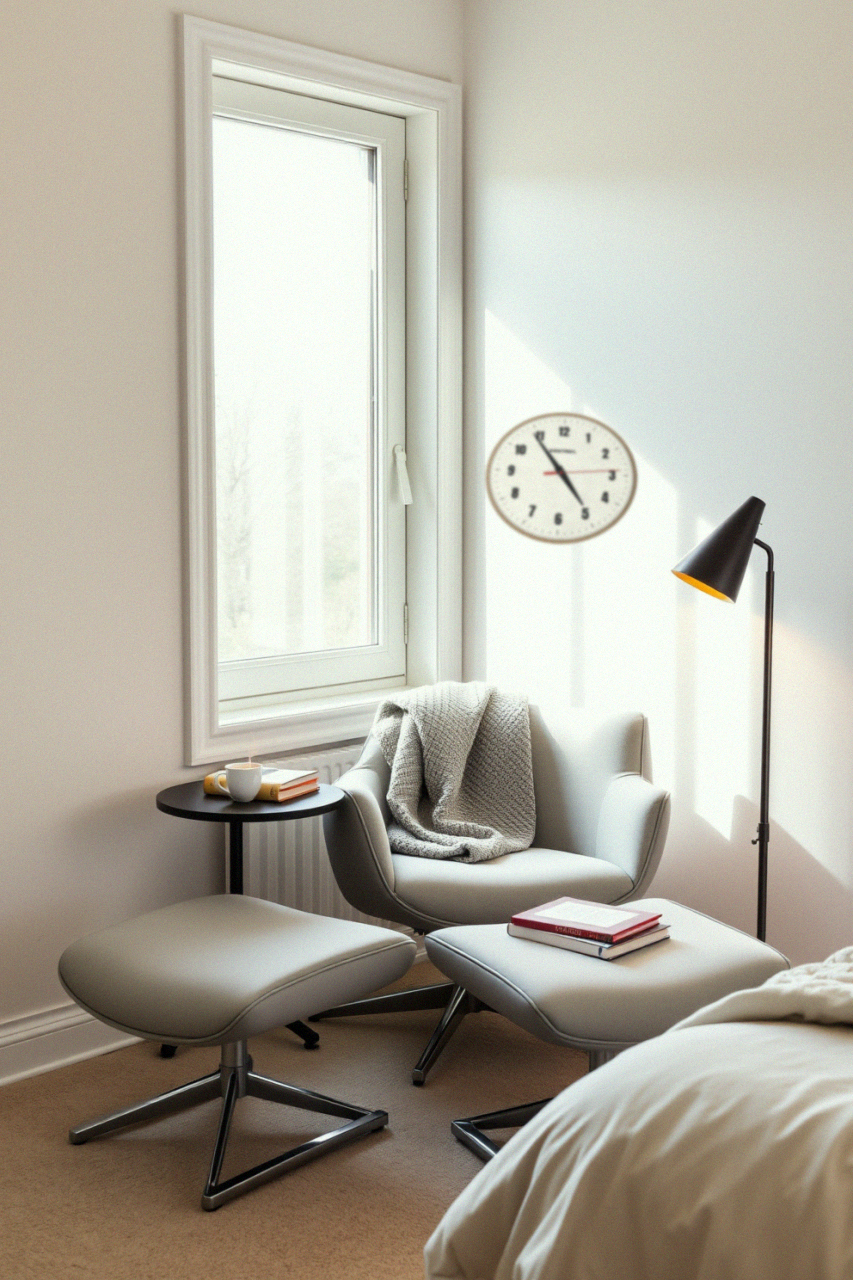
4:54:14
